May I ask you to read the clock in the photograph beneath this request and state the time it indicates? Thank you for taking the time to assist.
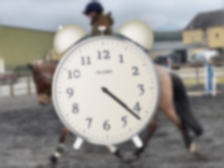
4:22
